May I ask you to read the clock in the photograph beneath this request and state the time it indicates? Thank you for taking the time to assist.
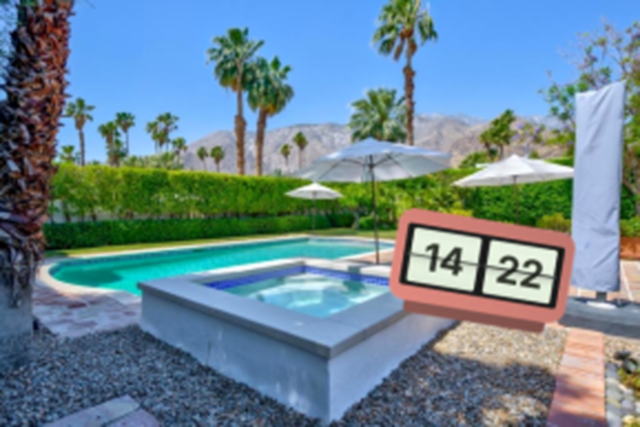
14:22
